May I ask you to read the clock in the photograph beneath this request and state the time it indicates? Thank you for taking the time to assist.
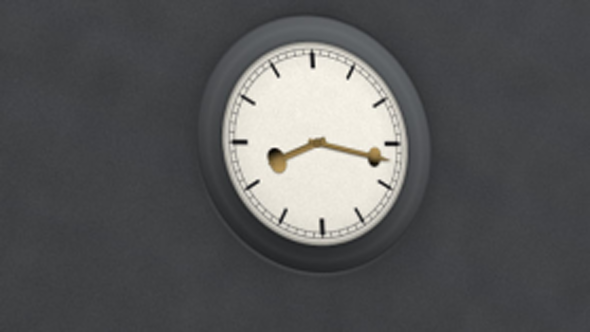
8:17
